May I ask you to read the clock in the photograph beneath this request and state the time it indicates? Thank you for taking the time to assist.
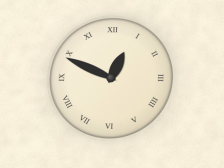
12:49
